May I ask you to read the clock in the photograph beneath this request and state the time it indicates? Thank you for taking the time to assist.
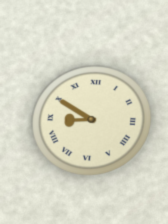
8:50
